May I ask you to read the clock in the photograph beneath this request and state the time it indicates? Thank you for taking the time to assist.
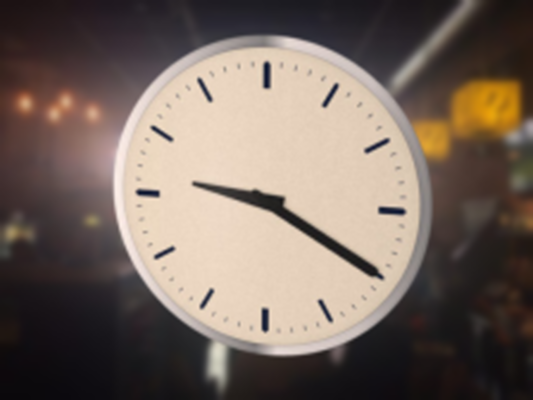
9:20
